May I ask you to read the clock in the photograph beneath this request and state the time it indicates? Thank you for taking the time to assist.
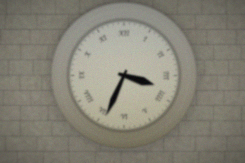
3:34
